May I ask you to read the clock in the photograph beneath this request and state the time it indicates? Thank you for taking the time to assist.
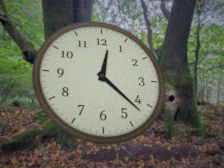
12:22
